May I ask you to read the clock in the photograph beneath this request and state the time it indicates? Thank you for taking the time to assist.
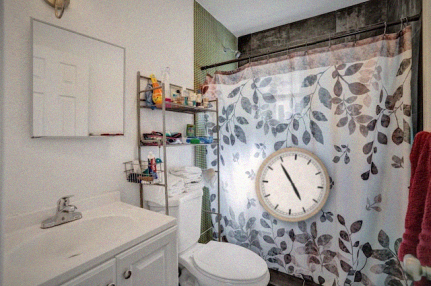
4:54
